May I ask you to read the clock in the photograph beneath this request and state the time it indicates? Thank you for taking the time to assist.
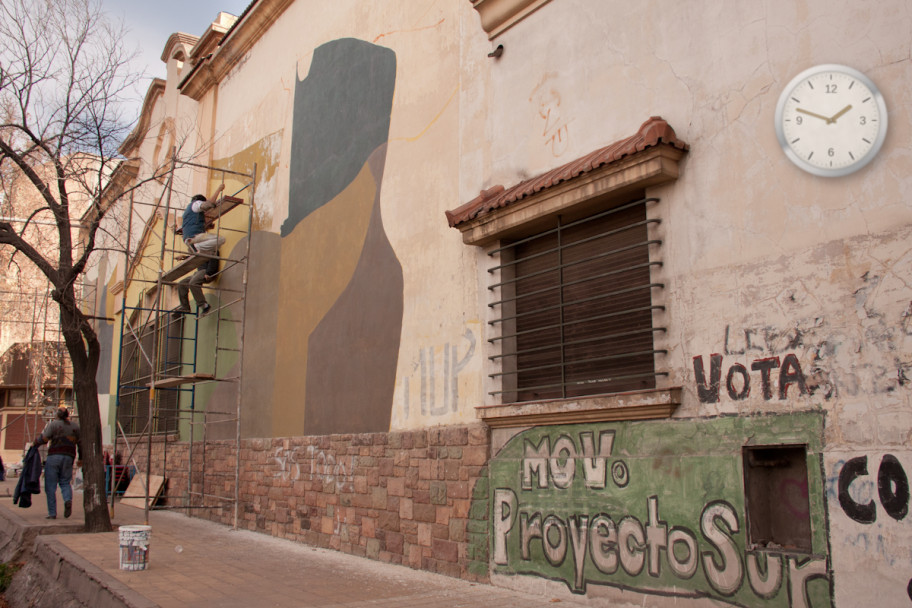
1:48
